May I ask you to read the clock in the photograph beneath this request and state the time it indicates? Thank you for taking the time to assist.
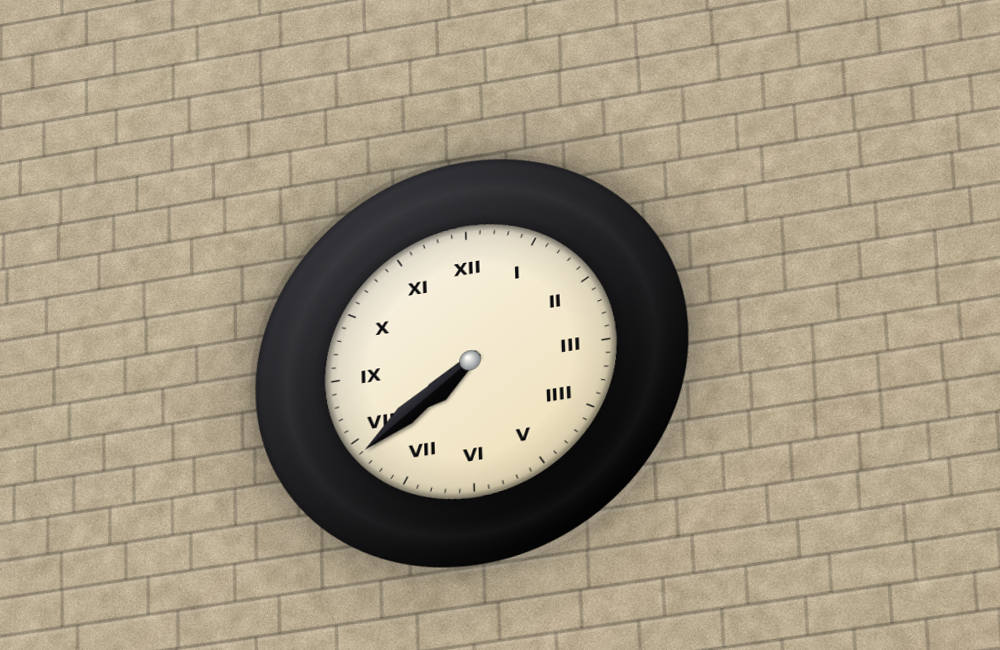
7:39
